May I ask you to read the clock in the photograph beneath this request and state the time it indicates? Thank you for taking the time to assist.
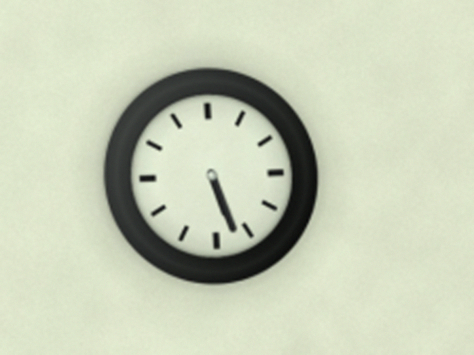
5:27
